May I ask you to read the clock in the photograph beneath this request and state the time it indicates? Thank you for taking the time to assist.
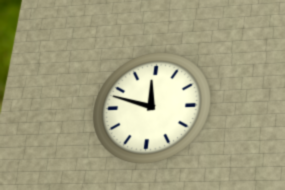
11:48
